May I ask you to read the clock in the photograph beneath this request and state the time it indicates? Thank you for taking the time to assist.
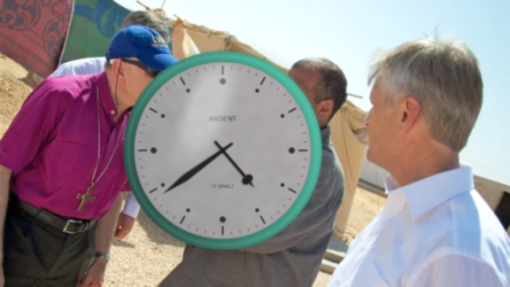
4:39
